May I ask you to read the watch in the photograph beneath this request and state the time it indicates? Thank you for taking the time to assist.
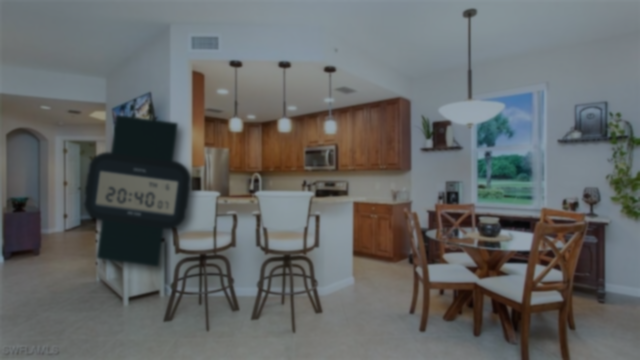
20:40
